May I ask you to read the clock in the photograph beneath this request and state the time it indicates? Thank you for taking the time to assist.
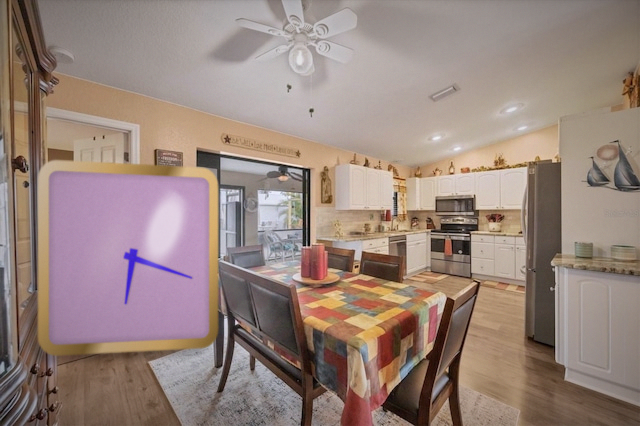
6:18
